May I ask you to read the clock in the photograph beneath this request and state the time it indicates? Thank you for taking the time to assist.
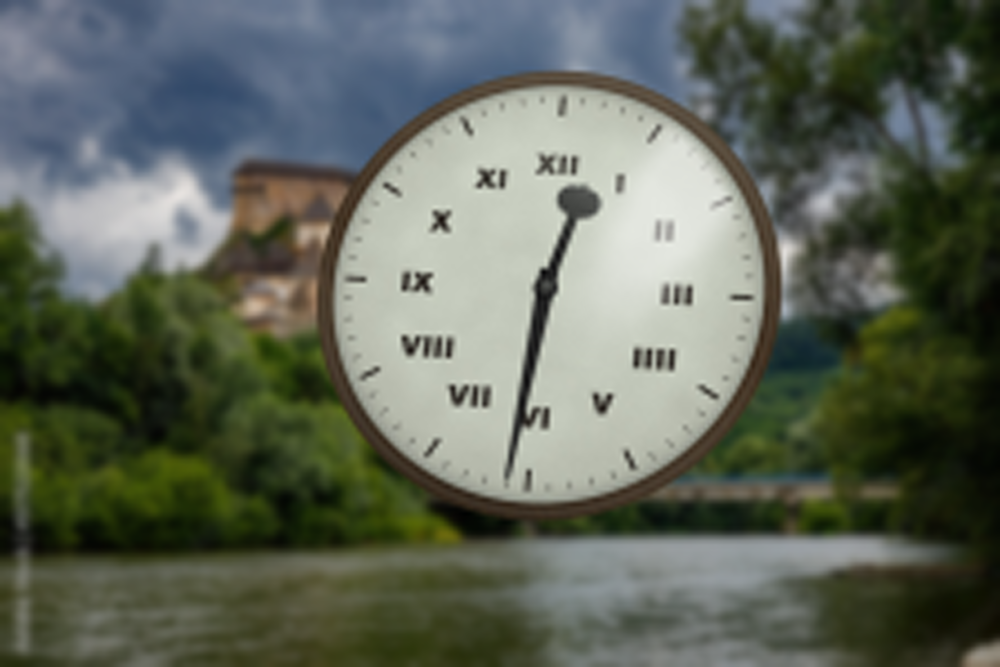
12:31
